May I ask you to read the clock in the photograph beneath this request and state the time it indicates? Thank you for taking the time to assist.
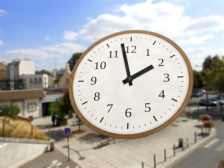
1:58
